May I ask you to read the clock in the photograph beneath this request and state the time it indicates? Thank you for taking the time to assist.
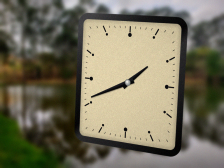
1:41
